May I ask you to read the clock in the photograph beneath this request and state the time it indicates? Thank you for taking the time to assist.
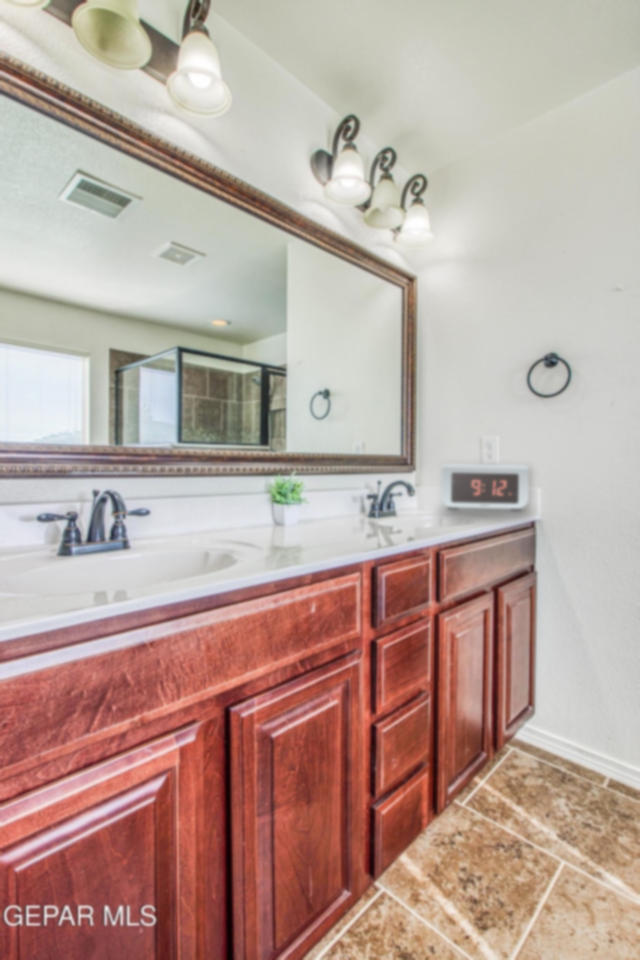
9:12
